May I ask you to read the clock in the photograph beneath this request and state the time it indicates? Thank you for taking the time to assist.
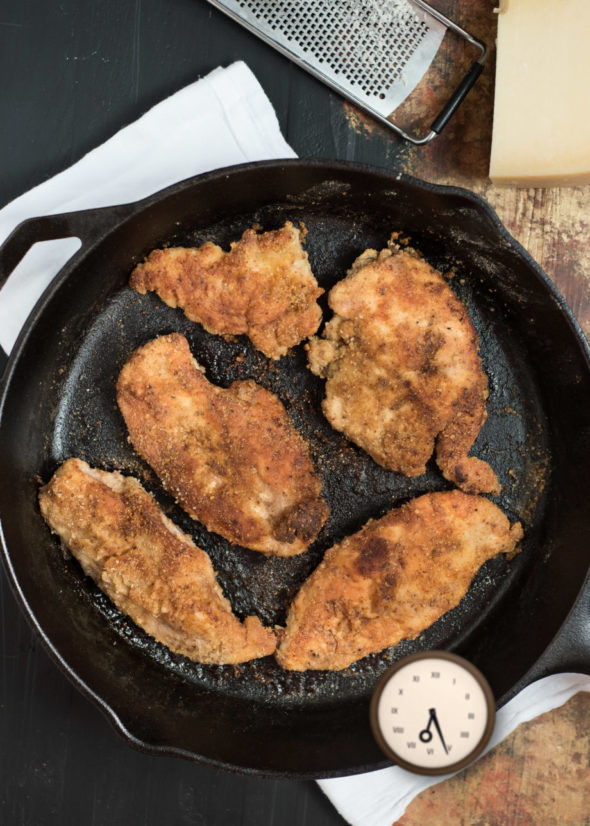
6:26
